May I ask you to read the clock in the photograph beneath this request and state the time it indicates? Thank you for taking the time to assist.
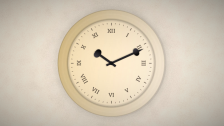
10:11
